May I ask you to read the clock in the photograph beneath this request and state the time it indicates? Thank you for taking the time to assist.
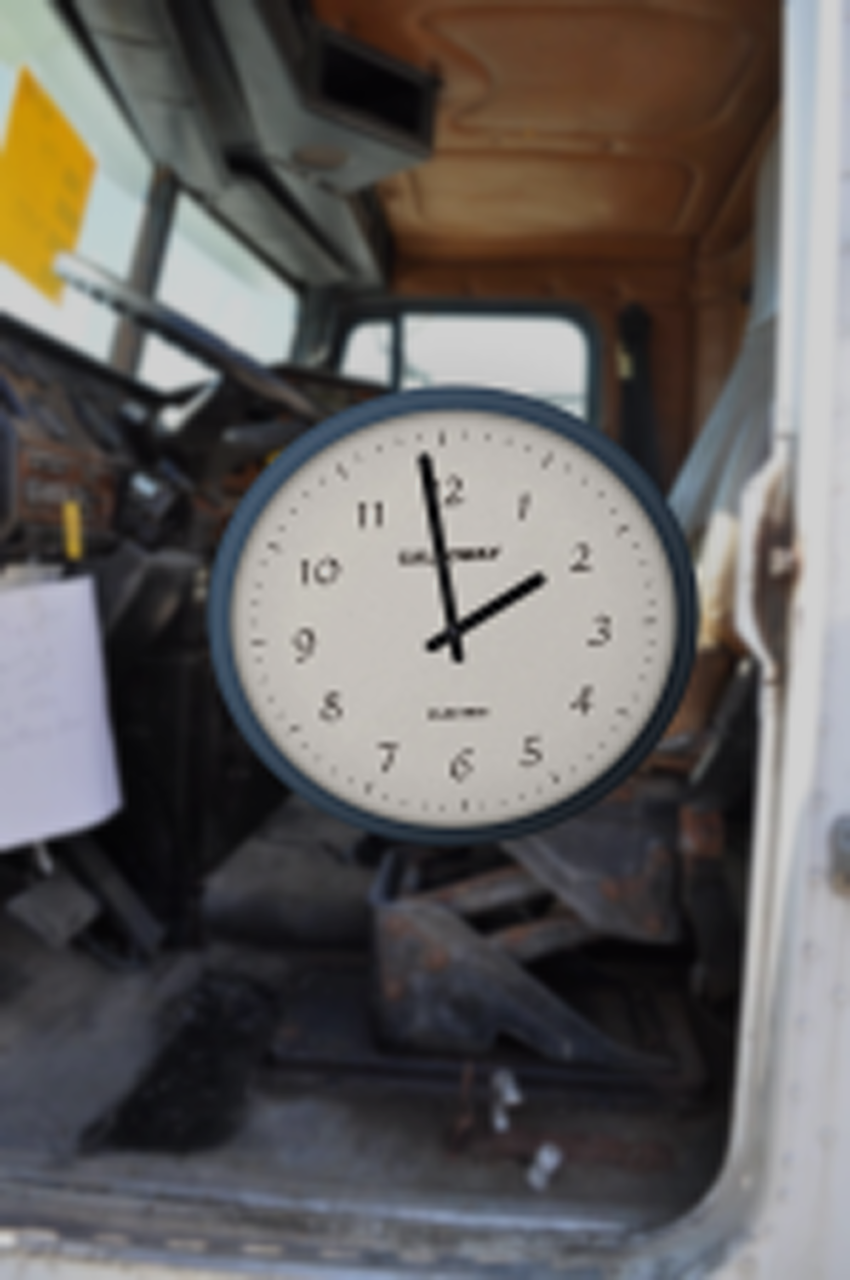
1:59
